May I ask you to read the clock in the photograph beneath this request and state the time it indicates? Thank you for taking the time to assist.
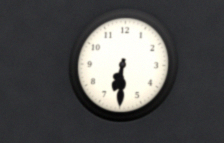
6:30
